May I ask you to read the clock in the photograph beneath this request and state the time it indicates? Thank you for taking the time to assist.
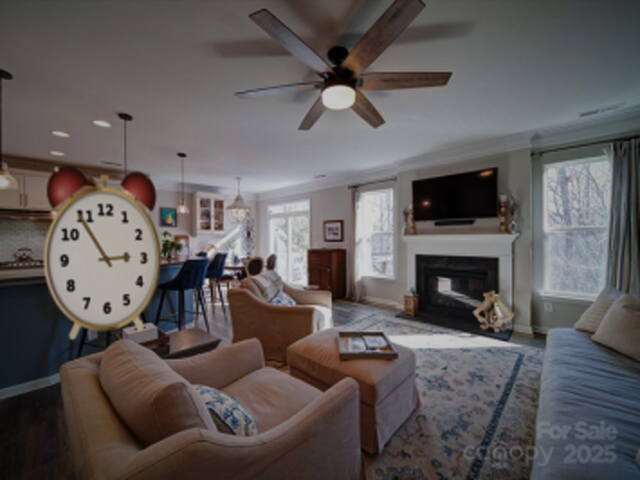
2:54
